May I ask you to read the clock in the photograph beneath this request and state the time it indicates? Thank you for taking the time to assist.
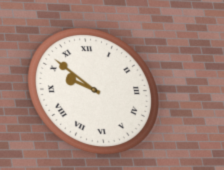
9:52
